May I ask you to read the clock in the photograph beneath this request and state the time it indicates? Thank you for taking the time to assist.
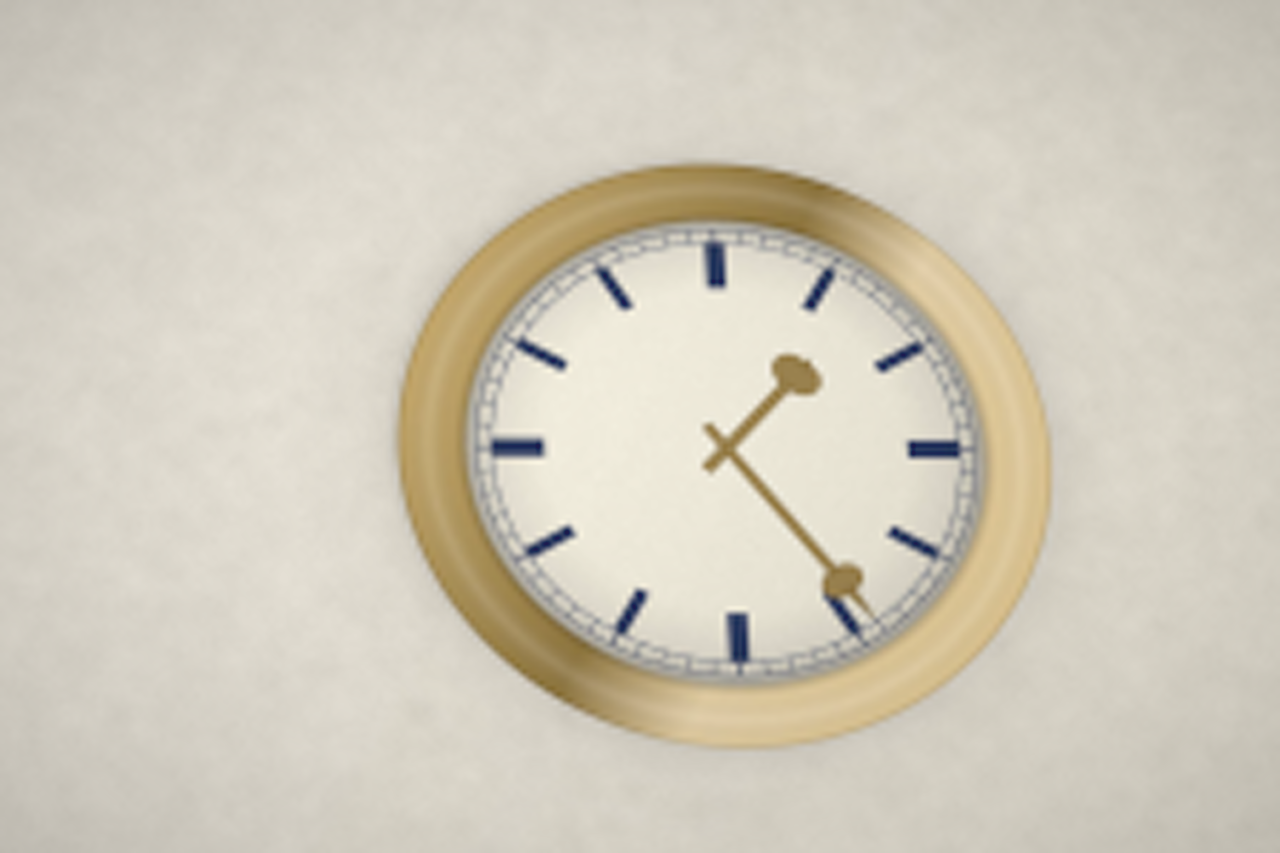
1:24
